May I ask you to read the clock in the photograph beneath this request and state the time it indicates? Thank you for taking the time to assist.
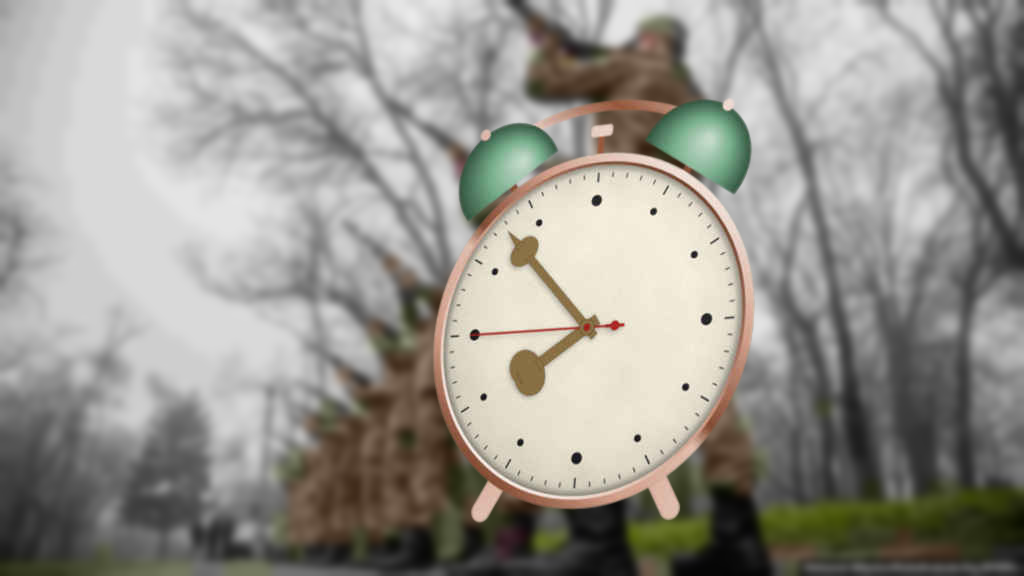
7:52:45
